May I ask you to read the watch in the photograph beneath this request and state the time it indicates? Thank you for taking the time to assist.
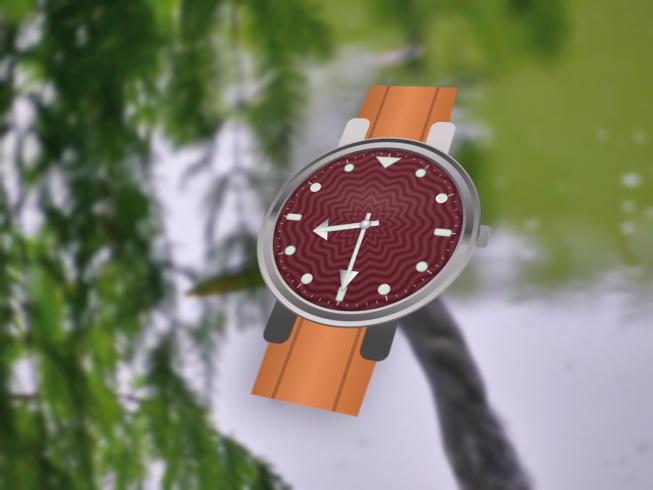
8:30
